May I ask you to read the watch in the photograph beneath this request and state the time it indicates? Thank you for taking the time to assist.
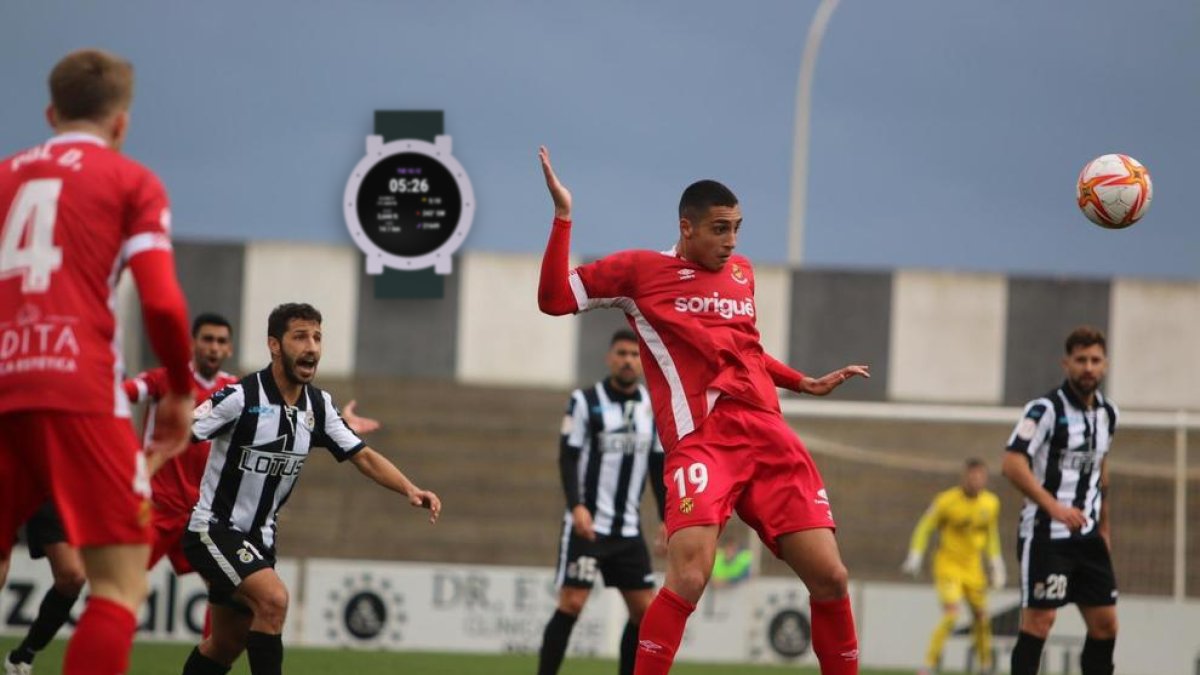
5:26
